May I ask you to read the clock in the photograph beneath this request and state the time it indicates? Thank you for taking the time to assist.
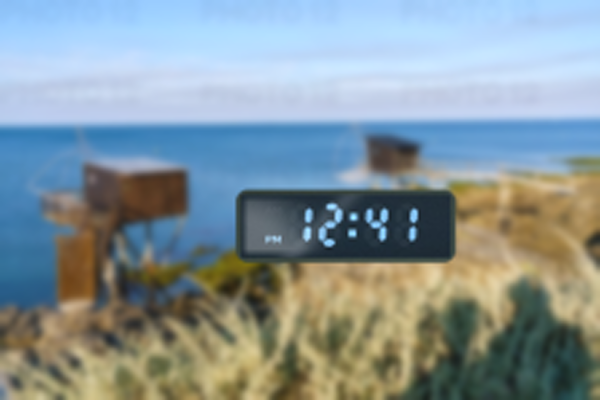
12:41
